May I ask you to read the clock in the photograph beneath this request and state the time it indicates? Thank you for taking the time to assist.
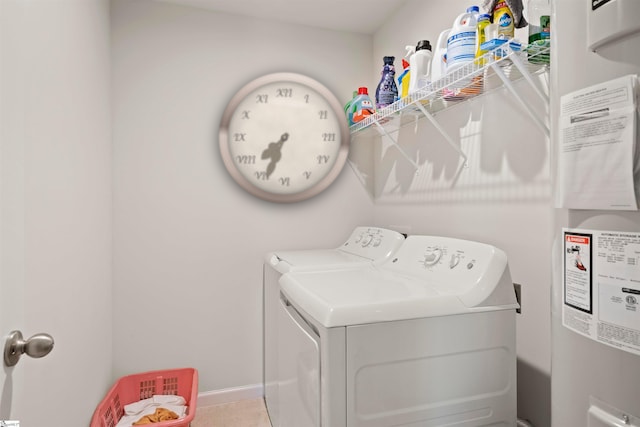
7:34
